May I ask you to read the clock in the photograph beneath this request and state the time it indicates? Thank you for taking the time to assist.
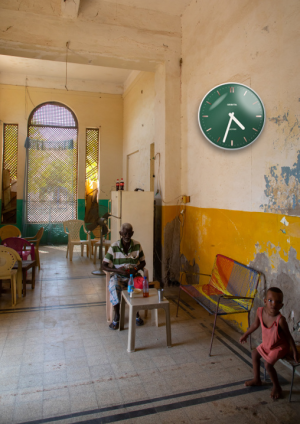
4:33
